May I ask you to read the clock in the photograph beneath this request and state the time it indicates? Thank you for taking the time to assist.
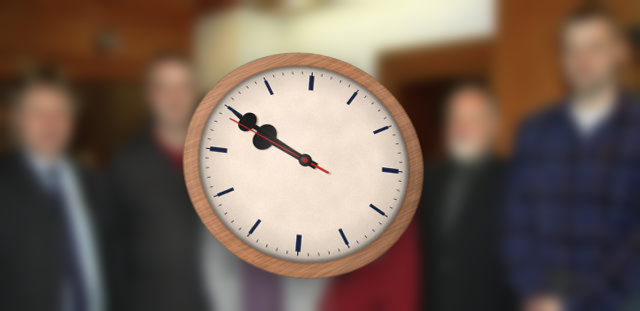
9:49:49
